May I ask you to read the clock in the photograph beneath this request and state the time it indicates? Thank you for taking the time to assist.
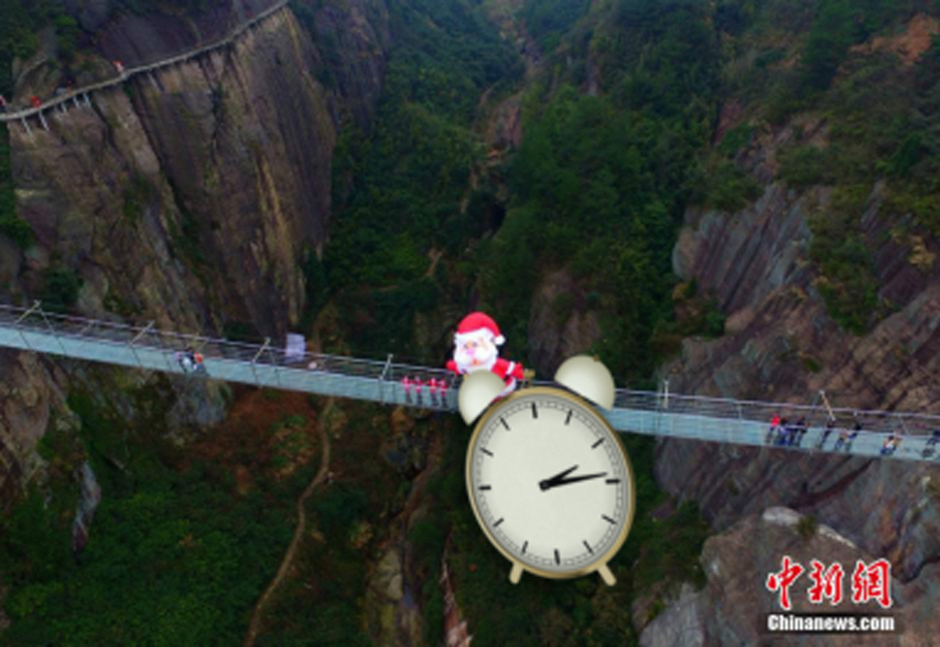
2:14
